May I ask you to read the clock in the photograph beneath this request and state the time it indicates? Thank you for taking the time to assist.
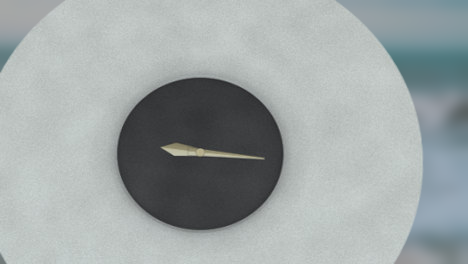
9:16
